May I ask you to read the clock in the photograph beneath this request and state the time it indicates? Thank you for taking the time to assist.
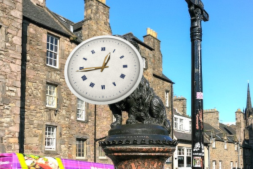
12:44
